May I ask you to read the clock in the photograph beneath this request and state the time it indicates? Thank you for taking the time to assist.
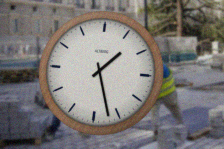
1:27
